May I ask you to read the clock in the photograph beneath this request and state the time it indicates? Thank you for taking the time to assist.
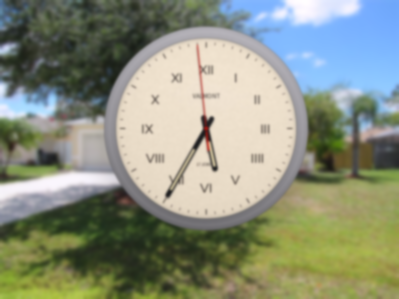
5:34:59
